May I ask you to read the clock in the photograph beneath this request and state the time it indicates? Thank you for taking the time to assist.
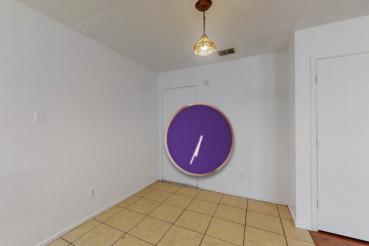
6:34
